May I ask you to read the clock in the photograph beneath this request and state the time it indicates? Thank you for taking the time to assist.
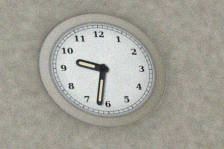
9:32
